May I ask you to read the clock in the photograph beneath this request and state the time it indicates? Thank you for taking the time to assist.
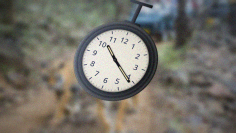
10:21
